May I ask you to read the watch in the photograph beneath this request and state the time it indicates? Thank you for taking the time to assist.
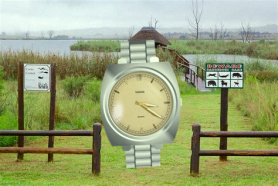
3:21
